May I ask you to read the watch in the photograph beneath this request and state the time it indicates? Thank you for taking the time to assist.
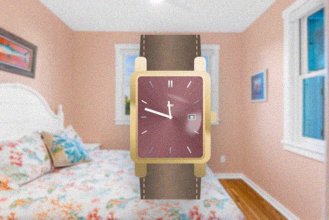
11:48
